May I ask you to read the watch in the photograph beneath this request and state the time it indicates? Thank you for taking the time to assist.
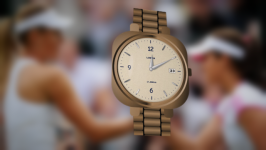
12:10
